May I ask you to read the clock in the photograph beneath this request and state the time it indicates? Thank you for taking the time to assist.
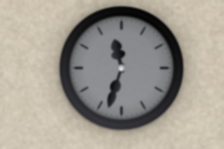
11:33
